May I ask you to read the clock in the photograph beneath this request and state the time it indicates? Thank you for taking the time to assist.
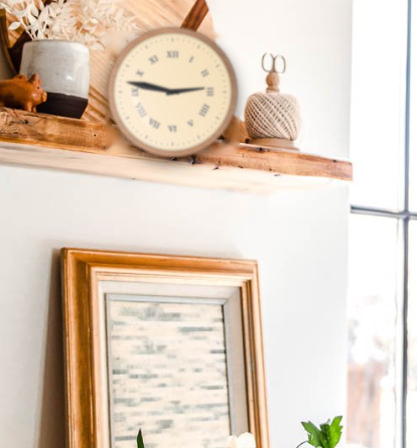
2:47
